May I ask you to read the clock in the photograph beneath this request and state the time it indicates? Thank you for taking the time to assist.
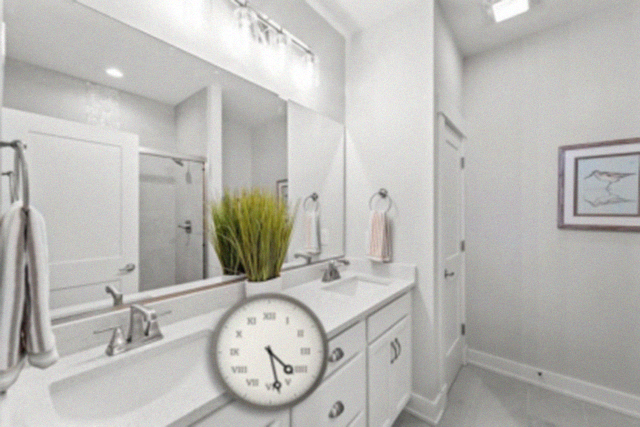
4:28
